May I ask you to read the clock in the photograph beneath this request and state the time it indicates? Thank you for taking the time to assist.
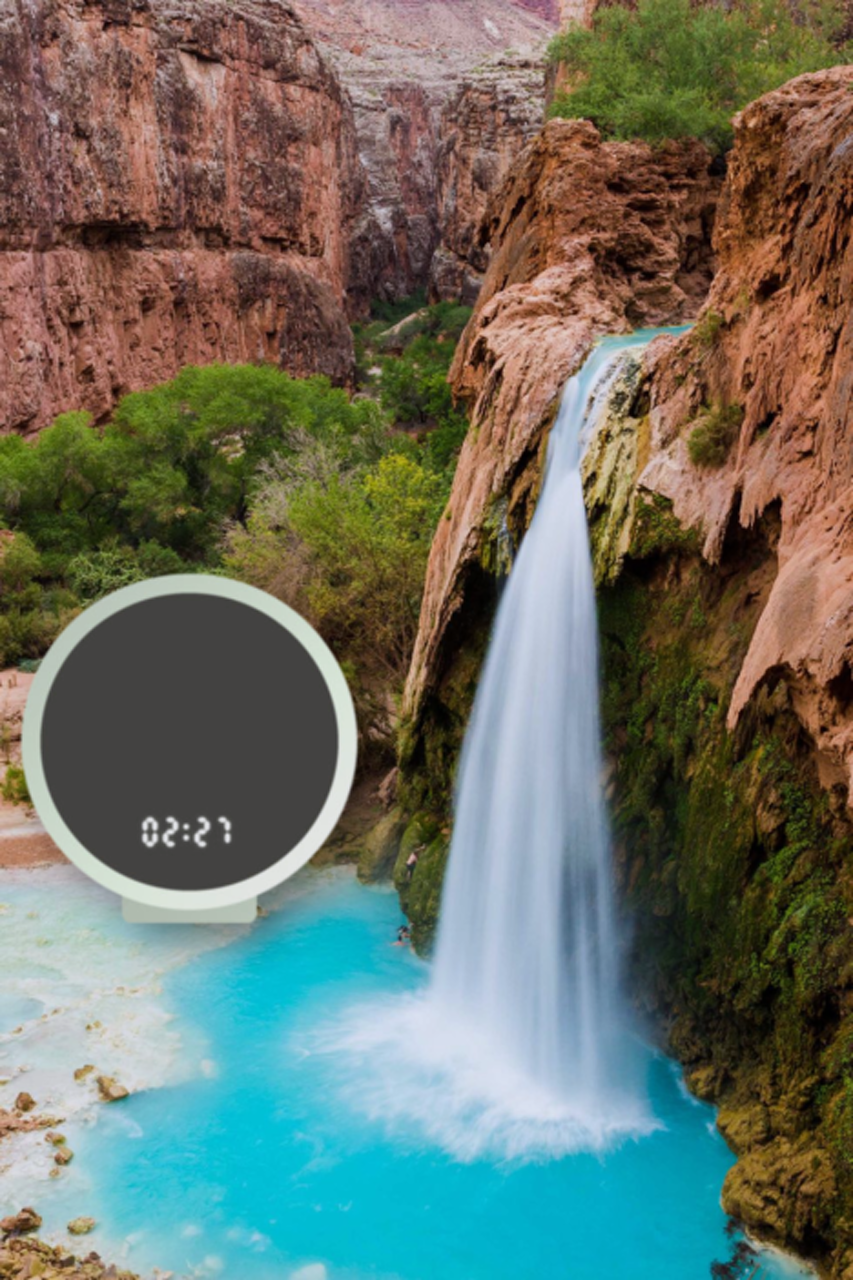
2:27
